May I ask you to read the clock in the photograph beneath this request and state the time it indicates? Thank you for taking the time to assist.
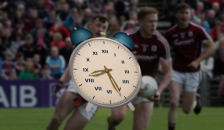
8:26
